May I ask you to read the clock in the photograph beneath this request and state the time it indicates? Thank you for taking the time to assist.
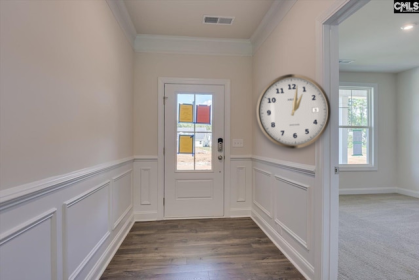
1:02
